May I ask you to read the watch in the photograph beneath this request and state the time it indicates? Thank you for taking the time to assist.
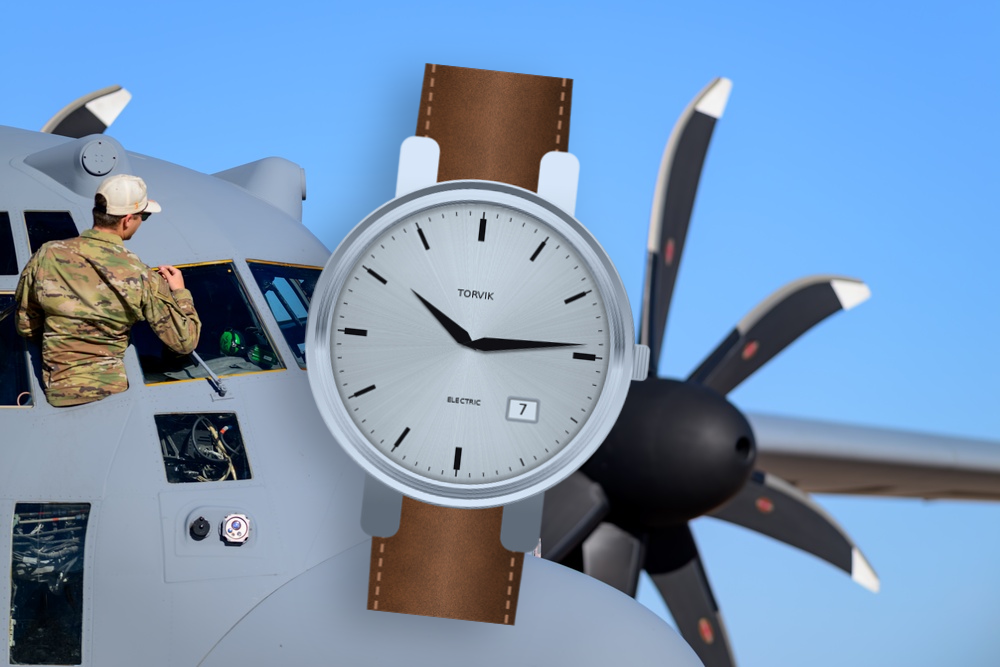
10:14
